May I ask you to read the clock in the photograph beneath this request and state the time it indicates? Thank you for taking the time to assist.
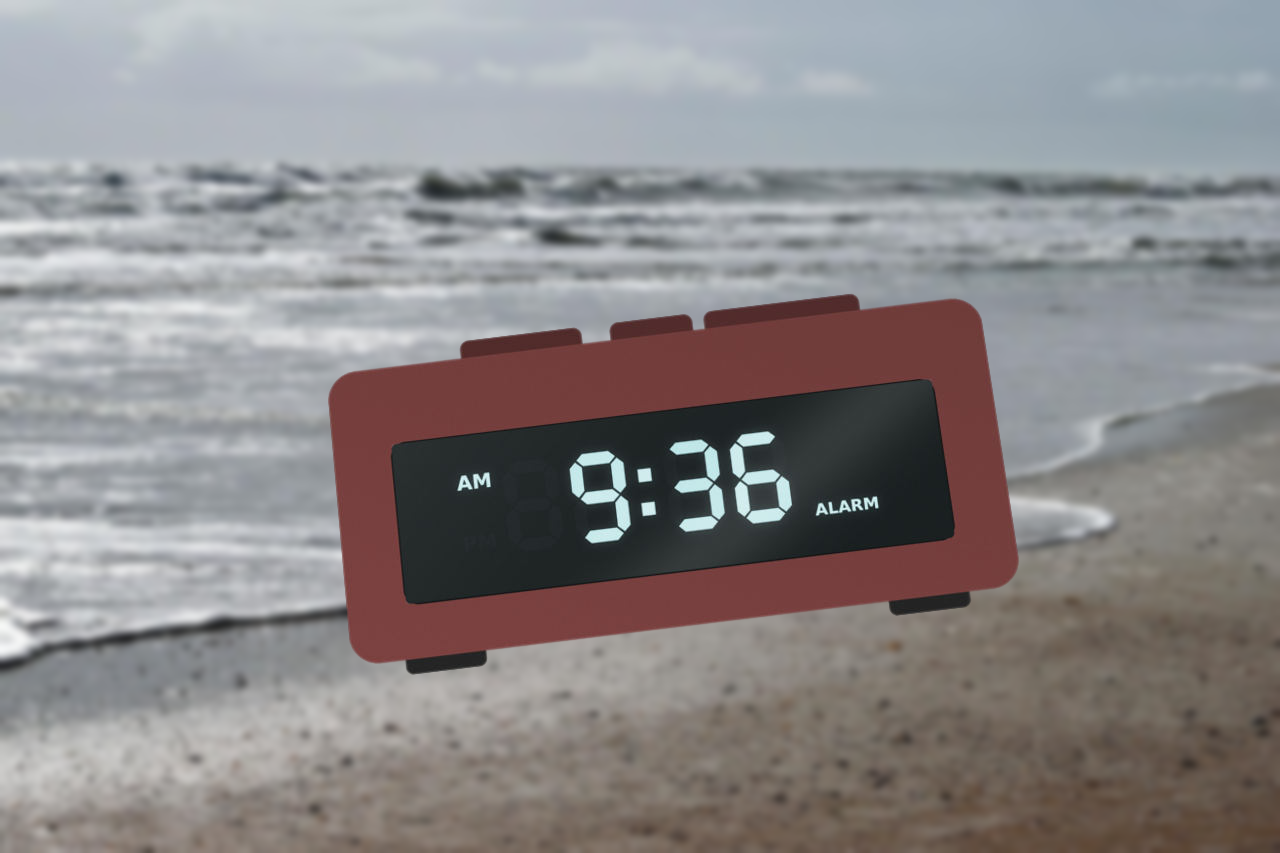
9:36
